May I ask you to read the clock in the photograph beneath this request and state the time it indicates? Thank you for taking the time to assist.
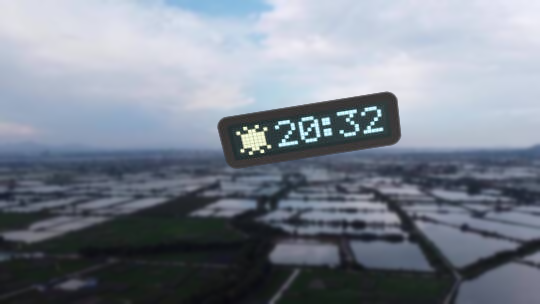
20:32
